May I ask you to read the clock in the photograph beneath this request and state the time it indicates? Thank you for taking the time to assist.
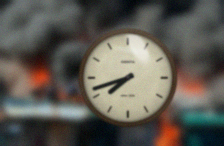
7:42
